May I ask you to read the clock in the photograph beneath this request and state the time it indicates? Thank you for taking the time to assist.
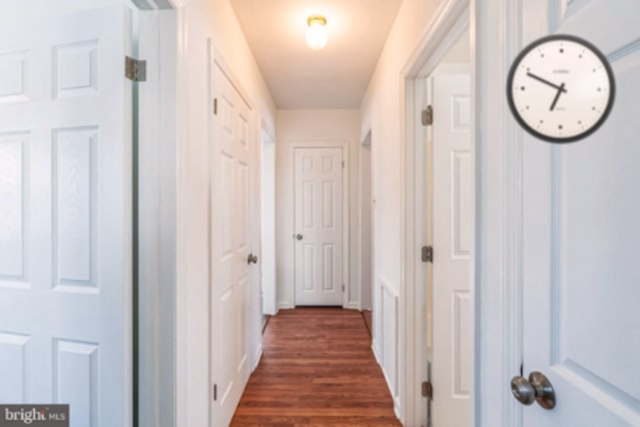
6:49
